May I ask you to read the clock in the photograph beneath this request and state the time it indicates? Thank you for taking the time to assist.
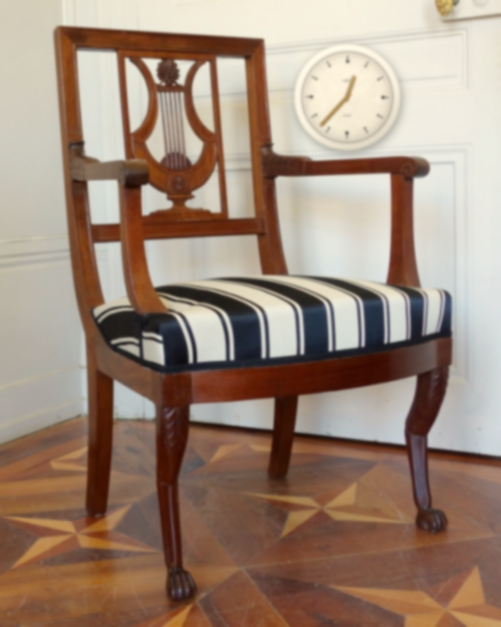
12:37
